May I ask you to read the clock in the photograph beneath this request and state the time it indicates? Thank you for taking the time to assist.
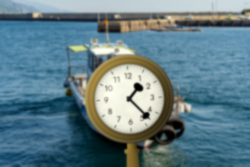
1:23
